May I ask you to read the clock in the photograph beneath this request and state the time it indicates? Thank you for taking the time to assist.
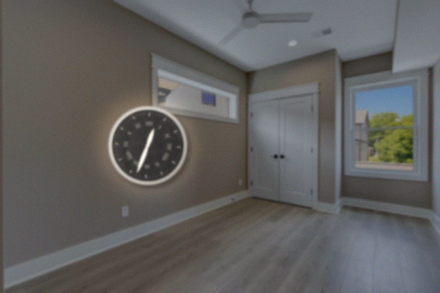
12:33
